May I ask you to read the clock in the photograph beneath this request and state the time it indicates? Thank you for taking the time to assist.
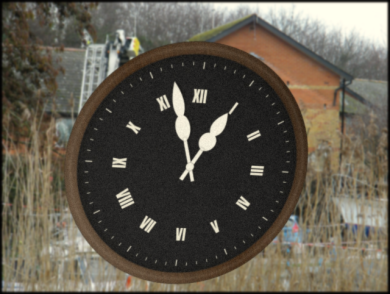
12:57
